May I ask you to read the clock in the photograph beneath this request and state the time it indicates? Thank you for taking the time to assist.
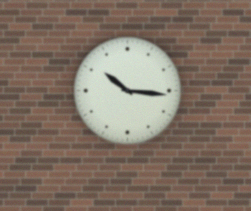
10:16
